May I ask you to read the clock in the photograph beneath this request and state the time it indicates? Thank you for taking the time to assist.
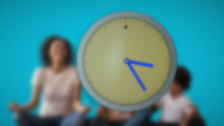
3:25
